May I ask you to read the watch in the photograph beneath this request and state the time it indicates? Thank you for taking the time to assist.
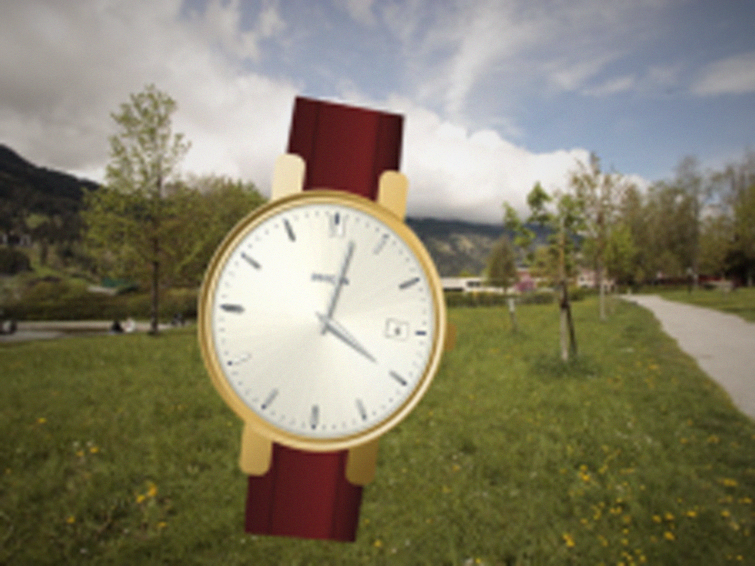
4:02
